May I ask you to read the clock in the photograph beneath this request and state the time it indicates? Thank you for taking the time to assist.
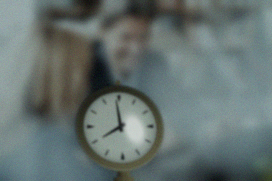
7:59
